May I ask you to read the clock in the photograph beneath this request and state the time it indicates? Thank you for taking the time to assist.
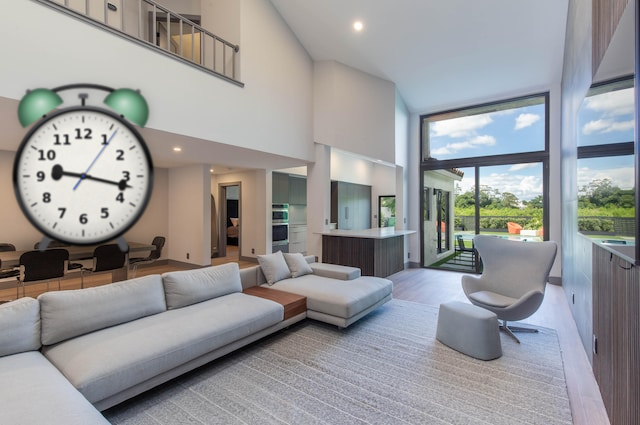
9:17:06
